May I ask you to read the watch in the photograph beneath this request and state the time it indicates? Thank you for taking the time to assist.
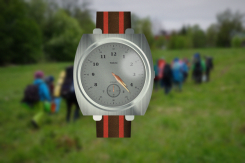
4:23
